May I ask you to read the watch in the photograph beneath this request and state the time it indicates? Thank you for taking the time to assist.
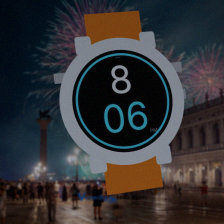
8:06
